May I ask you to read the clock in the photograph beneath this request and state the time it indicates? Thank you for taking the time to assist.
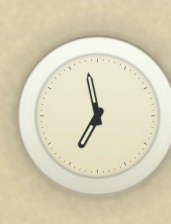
6:58
